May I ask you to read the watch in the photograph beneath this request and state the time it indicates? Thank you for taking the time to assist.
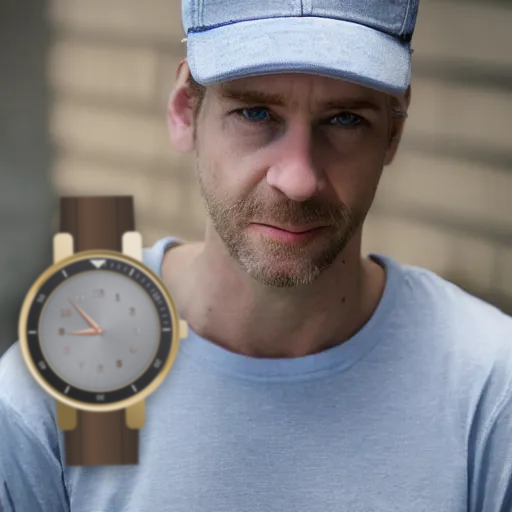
8:53
